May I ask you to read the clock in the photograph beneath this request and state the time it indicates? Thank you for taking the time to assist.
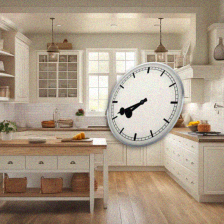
7:41
